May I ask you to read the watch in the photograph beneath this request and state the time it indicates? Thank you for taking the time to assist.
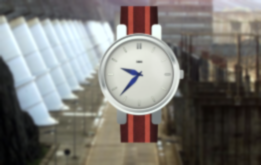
9:37
